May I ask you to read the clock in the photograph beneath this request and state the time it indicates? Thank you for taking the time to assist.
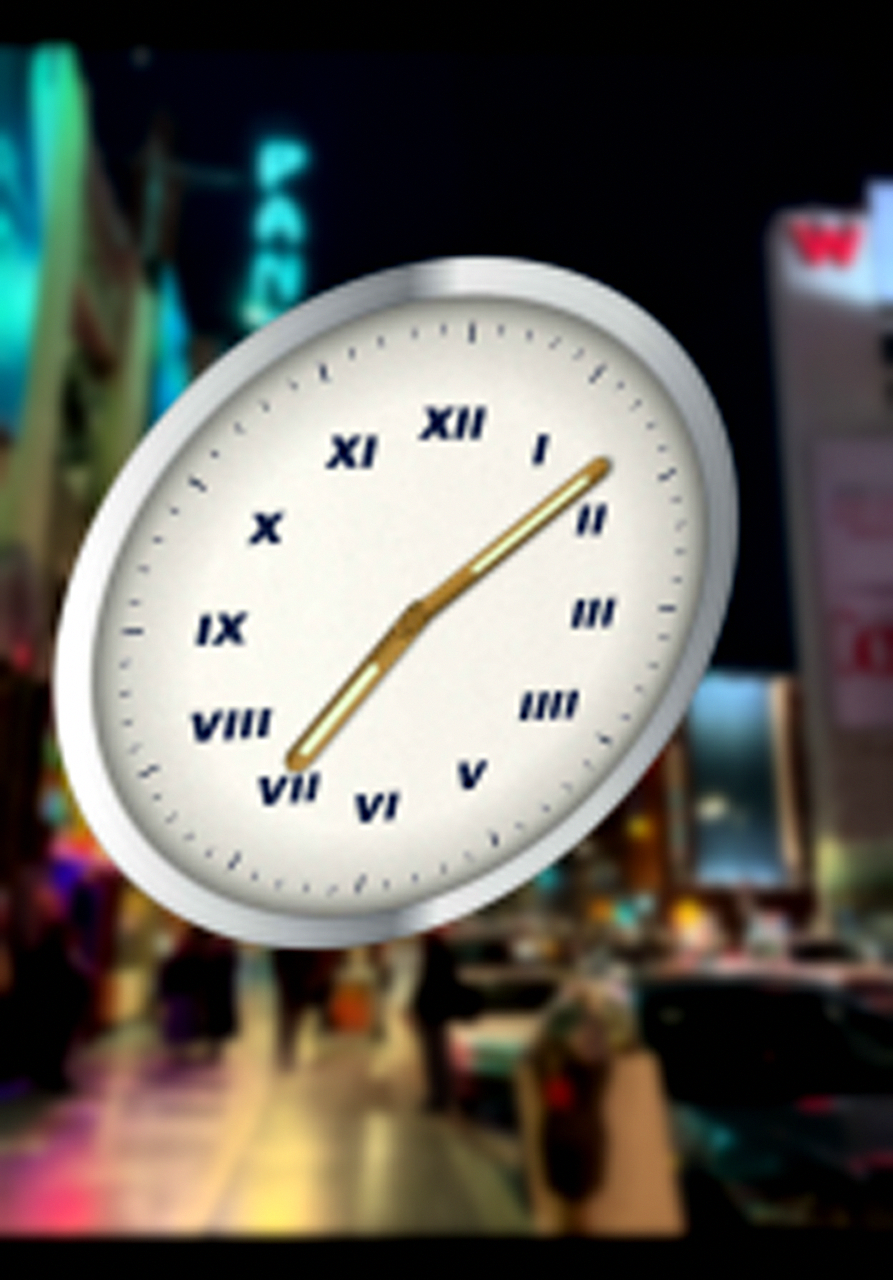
7:08
